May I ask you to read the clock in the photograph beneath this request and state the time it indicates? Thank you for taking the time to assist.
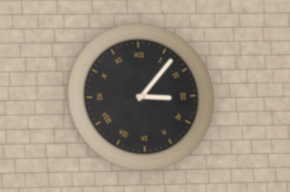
3:07
